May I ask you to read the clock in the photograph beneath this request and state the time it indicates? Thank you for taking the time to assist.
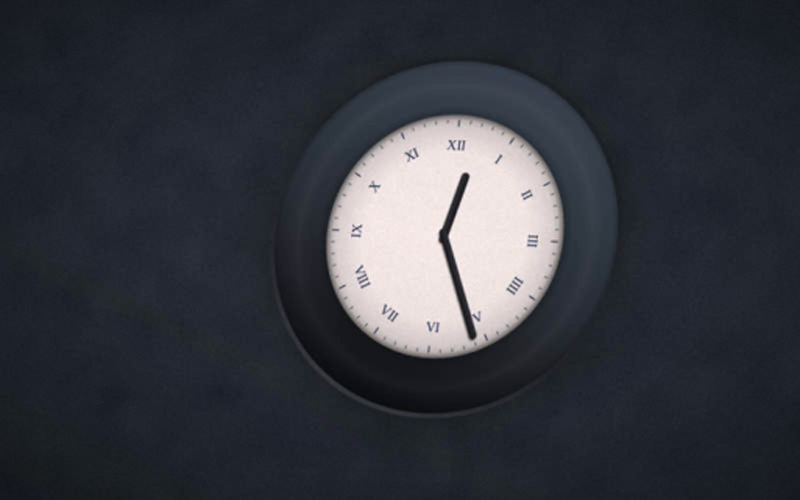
12:26
